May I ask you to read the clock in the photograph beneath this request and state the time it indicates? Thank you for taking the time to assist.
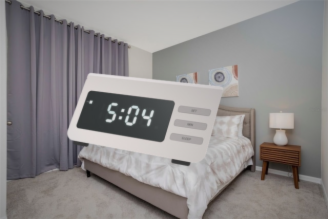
5:04
